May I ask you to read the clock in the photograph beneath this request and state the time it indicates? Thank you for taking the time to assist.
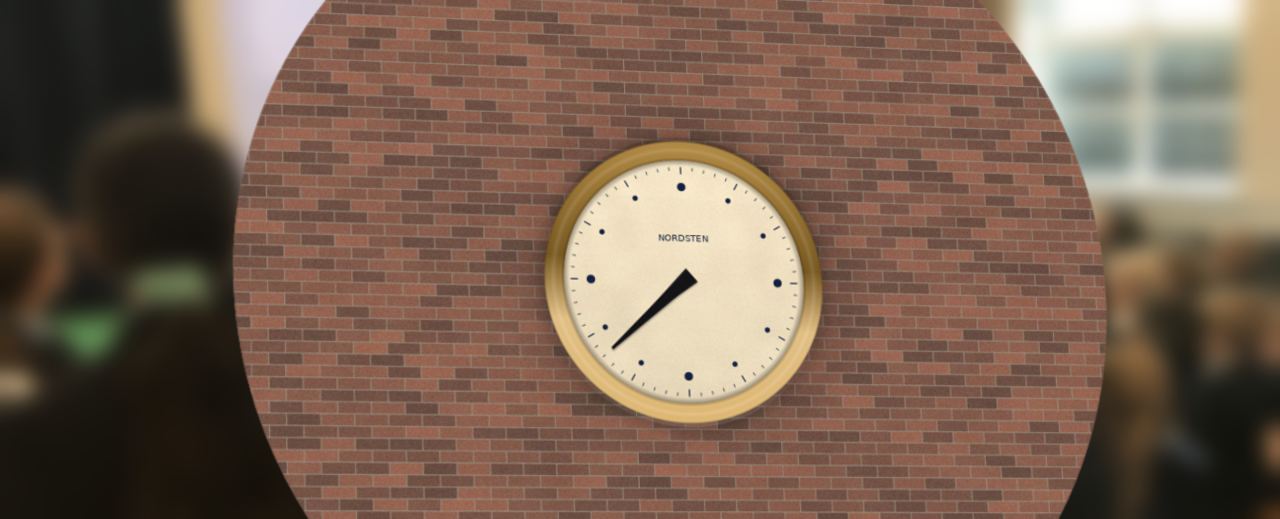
7:38
